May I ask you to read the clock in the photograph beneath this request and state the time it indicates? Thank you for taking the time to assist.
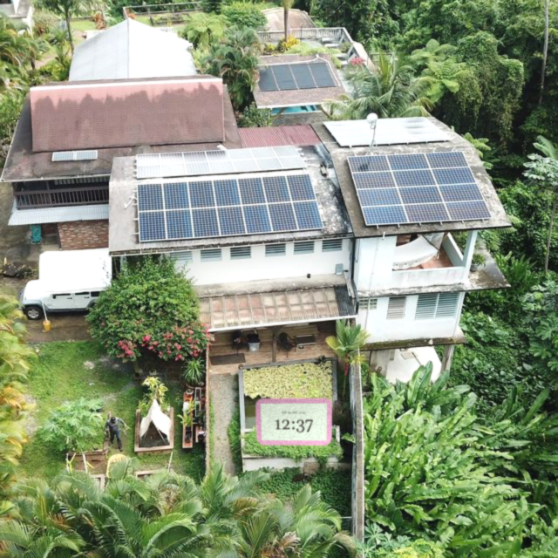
12:37
